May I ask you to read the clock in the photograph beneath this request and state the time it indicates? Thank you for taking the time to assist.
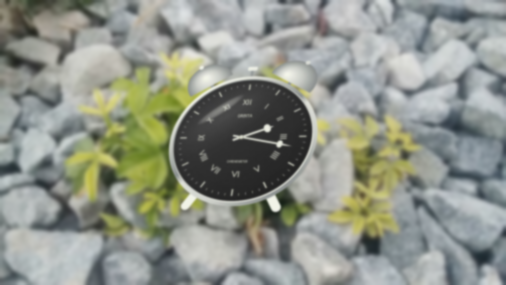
2:17
